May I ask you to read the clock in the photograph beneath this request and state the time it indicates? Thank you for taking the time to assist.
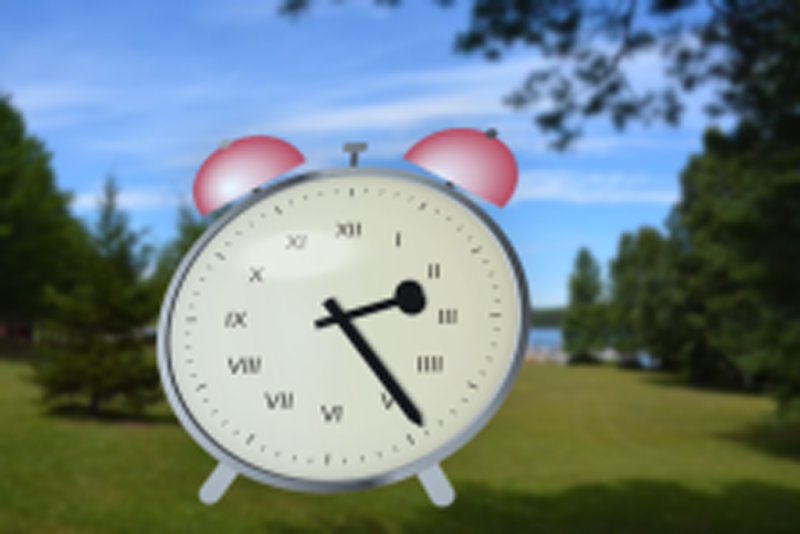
2:24
